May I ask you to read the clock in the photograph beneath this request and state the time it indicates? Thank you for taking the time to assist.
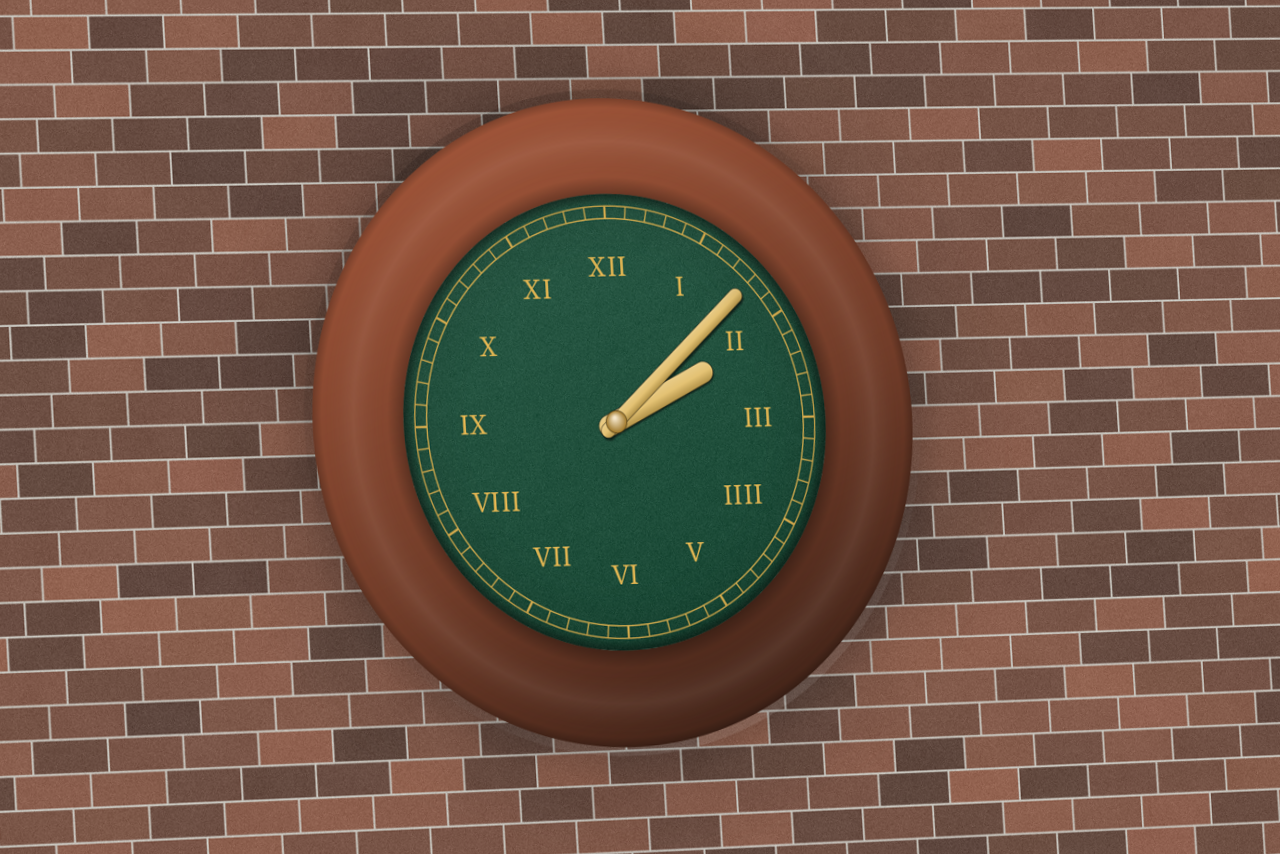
2:08
